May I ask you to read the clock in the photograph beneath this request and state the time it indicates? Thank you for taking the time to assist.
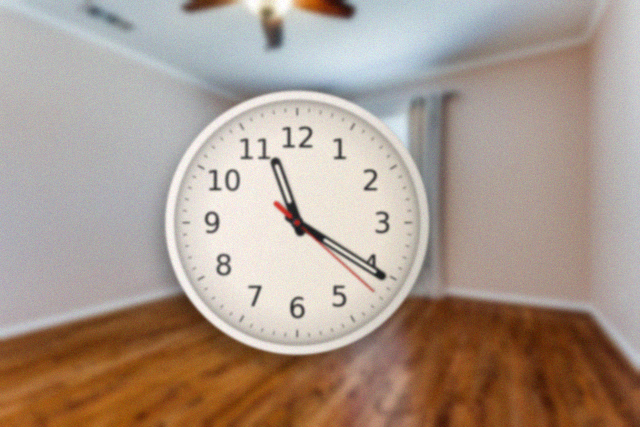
11:20:22
